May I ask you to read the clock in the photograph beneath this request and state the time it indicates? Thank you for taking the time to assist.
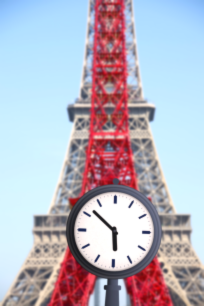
5:52
